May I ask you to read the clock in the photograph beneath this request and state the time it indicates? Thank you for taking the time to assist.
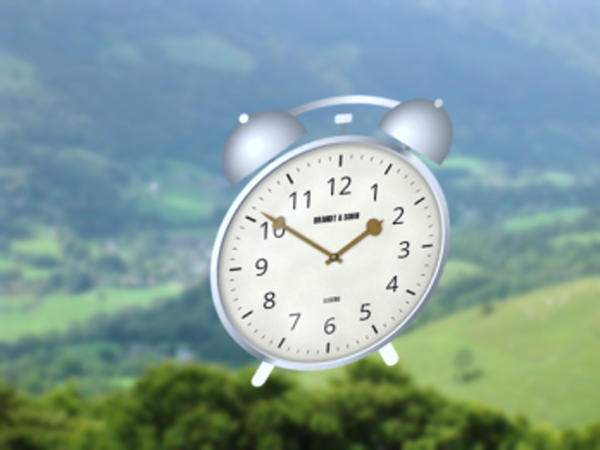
1:51
